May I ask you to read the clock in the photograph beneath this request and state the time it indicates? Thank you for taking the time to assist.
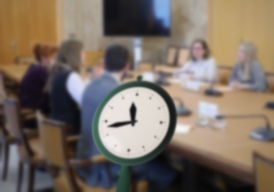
11:43
